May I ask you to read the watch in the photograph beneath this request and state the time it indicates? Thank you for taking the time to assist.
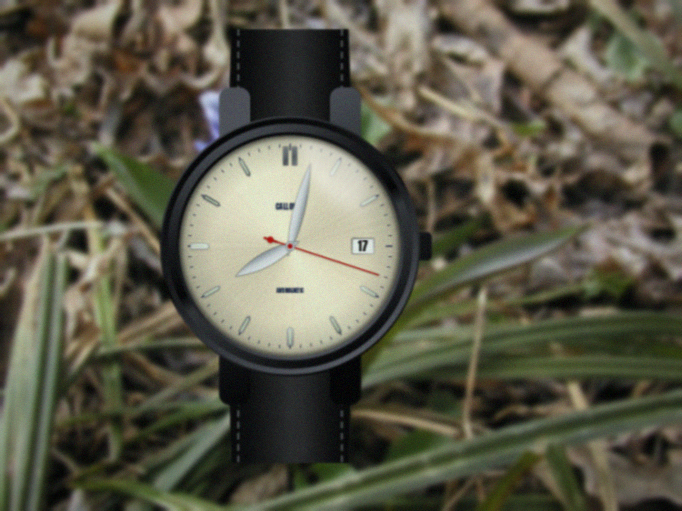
8:02:18
